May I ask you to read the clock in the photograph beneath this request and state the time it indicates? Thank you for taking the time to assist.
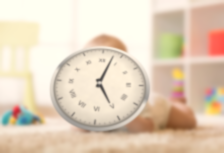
5:03
